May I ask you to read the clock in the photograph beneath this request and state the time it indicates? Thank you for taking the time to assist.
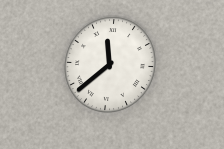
11:38
